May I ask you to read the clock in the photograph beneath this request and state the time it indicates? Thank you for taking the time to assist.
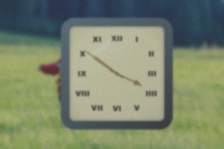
3:51
